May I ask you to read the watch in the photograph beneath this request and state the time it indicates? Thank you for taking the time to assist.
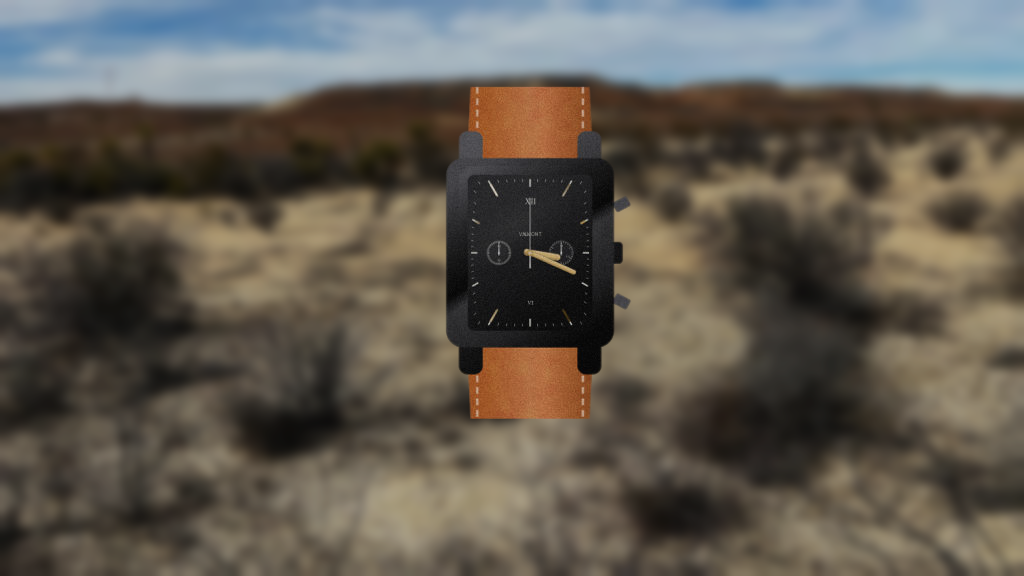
3:19
